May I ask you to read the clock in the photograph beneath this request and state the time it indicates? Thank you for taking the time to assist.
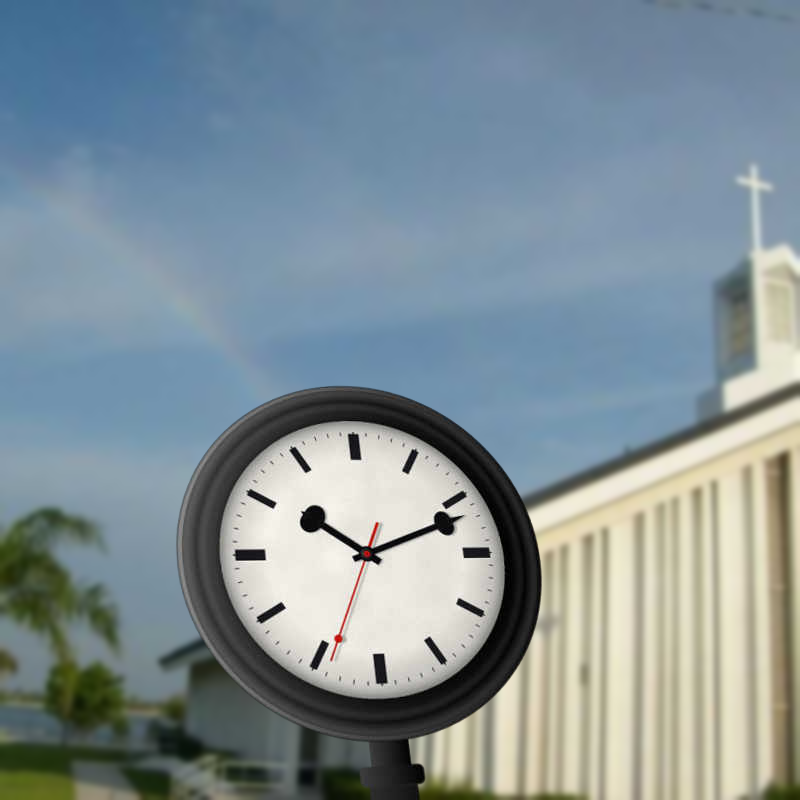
10:11:34
